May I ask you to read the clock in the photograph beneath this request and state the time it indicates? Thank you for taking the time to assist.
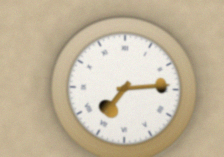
7:14
